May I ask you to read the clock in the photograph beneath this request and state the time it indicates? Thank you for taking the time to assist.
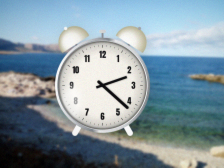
2:22
